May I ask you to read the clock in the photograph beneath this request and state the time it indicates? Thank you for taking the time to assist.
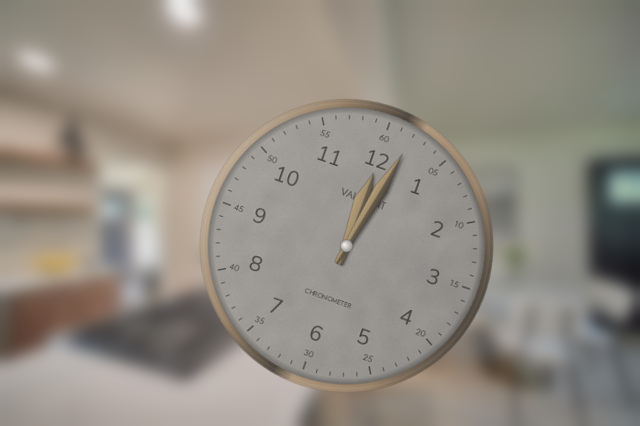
12:02
